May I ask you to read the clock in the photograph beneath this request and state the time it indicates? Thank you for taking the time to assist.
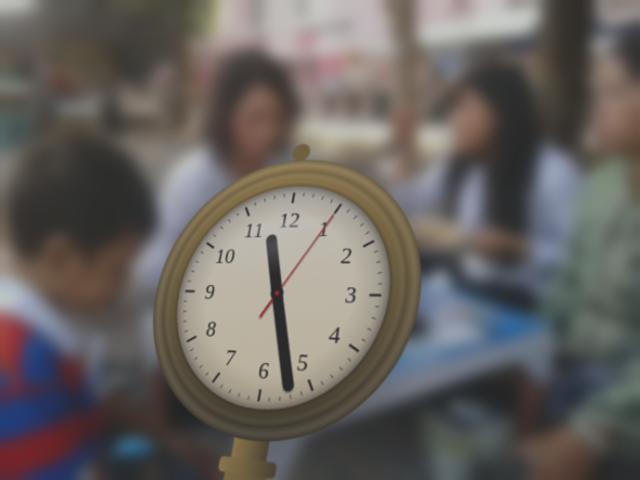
11:27:05
